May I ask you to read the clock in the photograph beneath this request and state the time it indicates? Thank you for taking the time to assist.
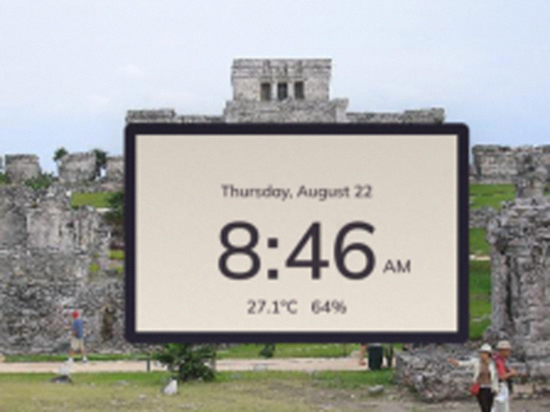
8:46
